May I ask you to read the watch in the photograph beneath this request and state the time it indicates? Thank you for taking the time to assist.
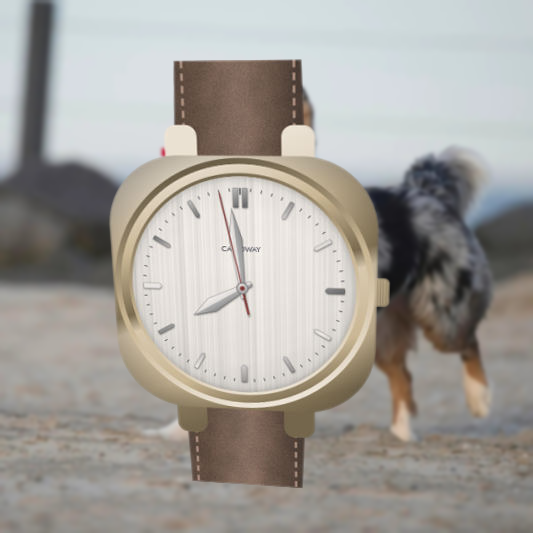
7:58:58
